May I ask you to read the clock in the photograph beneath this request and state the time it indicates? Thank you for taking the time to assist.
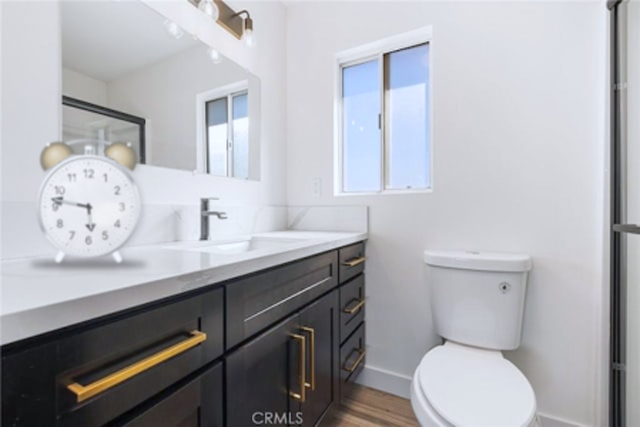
5:47
